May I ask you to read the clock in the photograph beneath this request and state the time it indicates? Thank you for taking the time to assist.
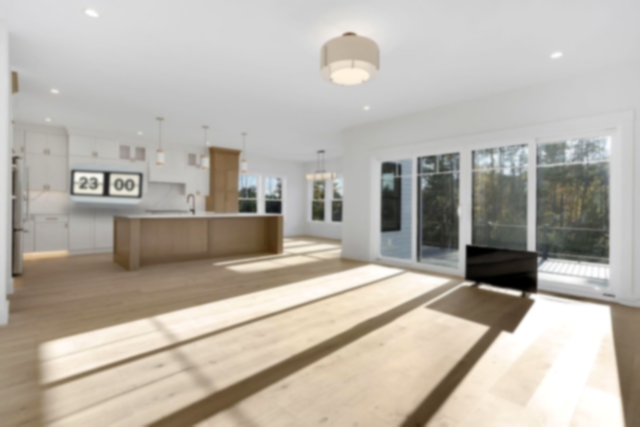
23:00
